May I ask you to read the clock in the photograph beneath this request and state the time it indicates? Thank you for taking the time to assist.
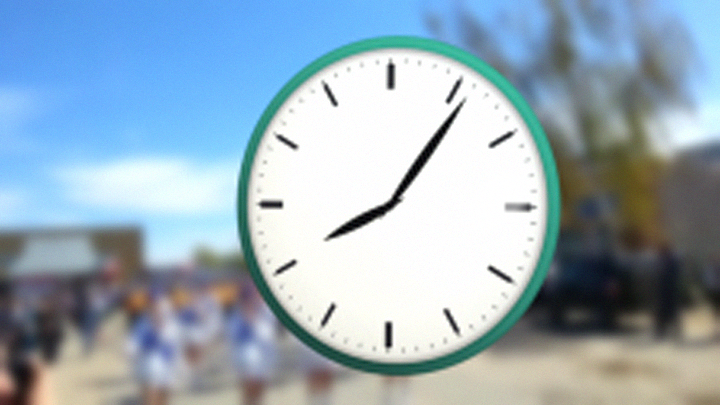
8:06
